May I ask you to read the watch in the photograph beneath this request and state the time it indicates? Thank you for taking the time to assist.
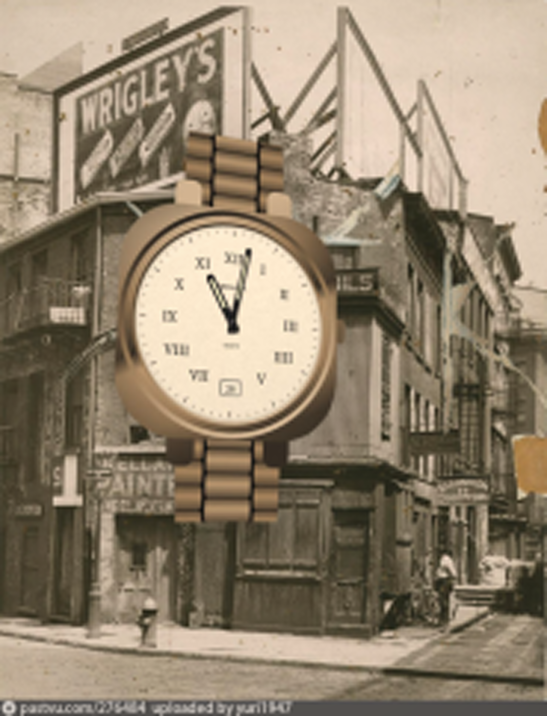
11:02
